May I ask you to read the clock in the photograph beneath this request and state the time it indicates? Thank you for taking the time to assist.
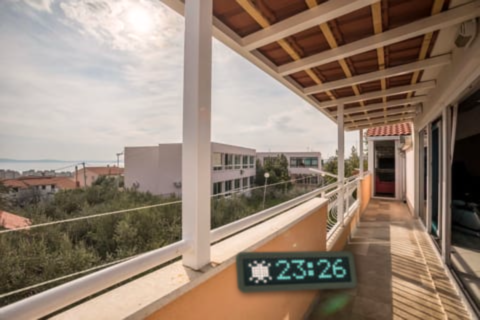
23:26
